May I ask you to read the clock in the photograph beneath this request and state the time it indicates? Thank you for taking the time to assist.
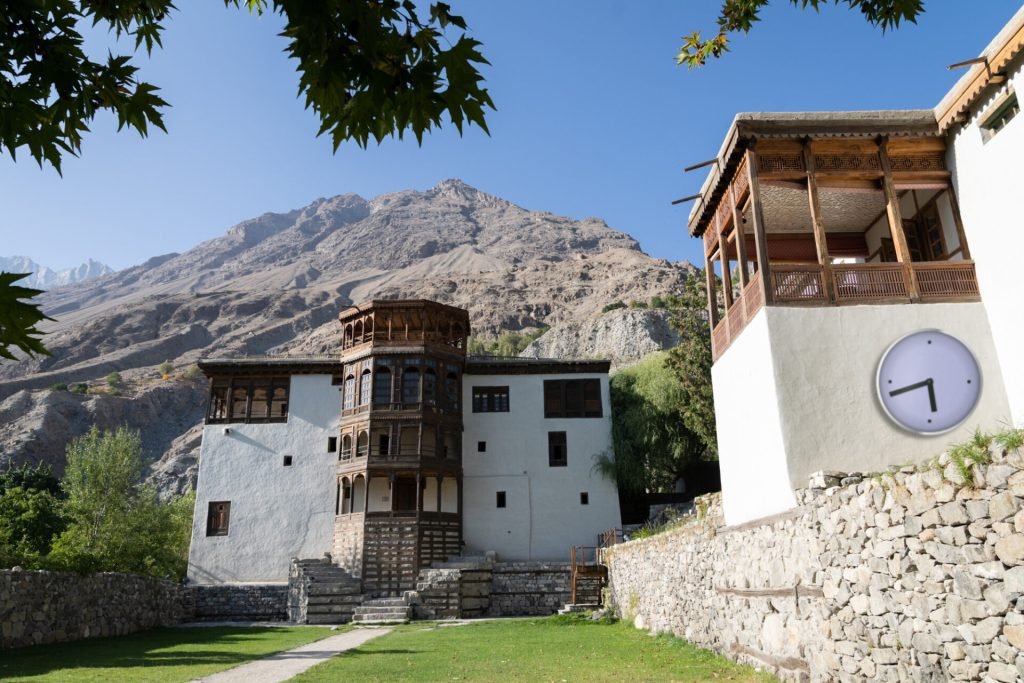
5:42
